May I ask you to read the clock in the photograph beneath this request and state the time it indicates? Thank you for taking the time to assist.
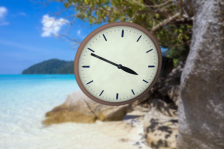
3:49
